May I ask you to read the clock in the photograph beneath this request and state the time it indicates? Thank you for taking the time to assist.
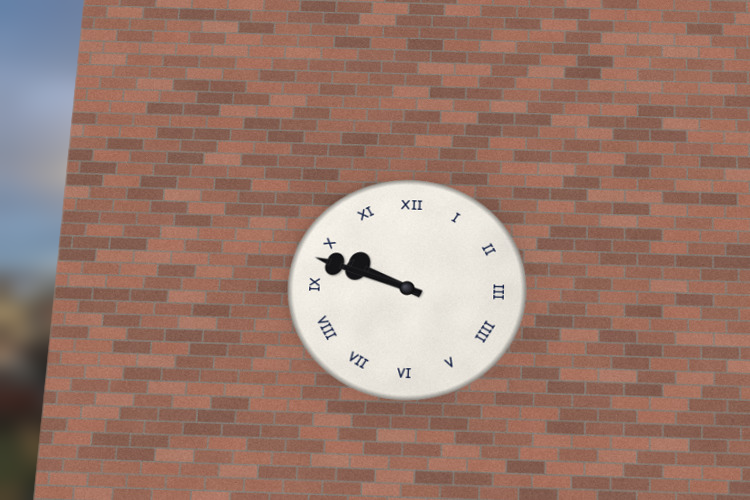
9:48
